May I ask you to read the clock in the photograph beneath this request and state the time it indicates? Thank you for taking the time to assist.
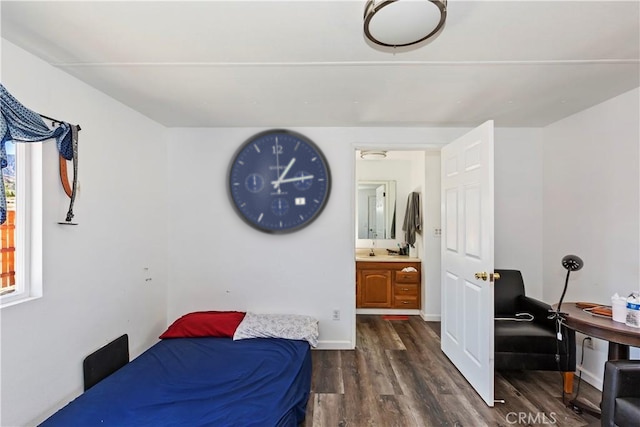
1:14
